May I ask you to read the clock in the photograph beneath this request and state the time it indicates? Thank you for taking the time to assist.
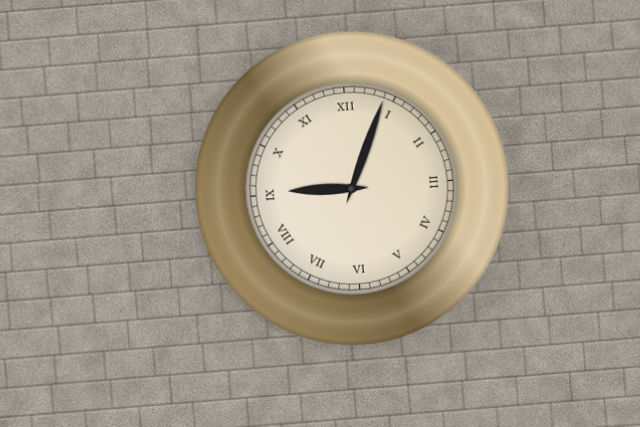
9:04
